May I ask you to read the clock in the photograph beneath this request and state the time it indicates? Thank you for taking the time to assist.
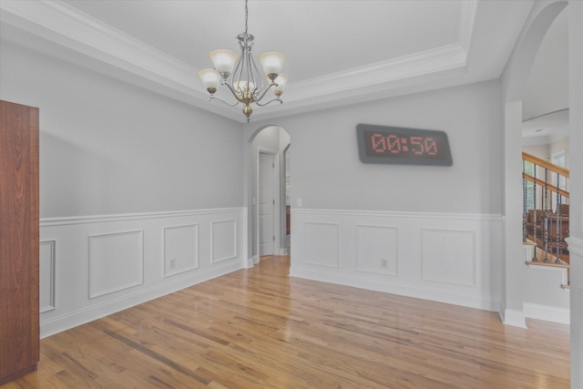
0:50
